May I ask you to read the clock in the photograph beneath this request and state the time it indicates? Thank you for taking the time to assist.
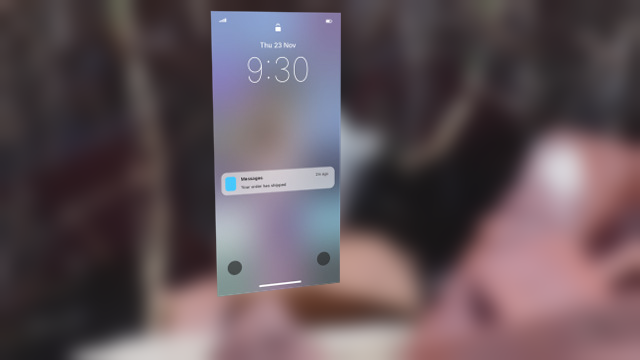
9:30
